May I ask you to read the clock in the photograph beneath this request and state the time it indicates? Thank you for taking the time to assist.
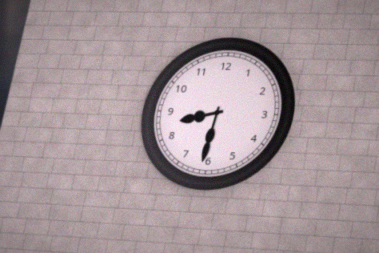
8:31
